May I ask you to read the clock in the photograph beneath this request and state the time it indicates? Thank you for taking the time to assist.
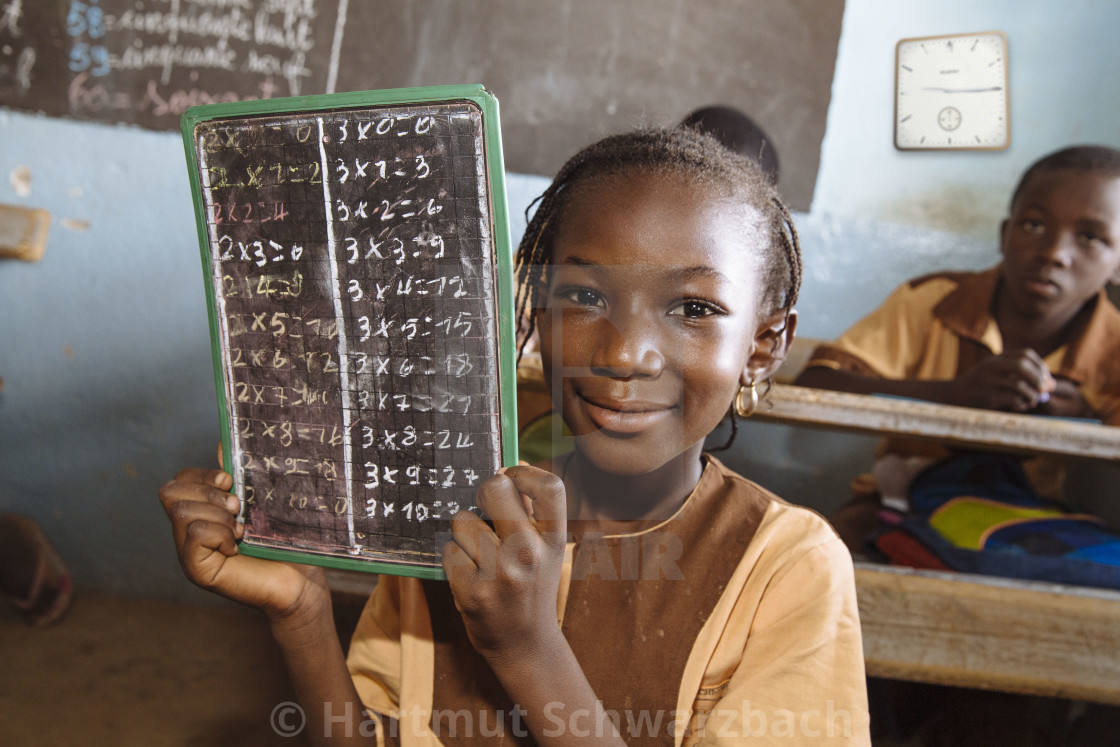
9:15
